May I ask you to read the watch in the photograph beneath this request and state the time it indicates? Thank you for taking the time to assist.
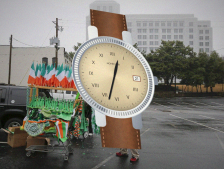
12:33
